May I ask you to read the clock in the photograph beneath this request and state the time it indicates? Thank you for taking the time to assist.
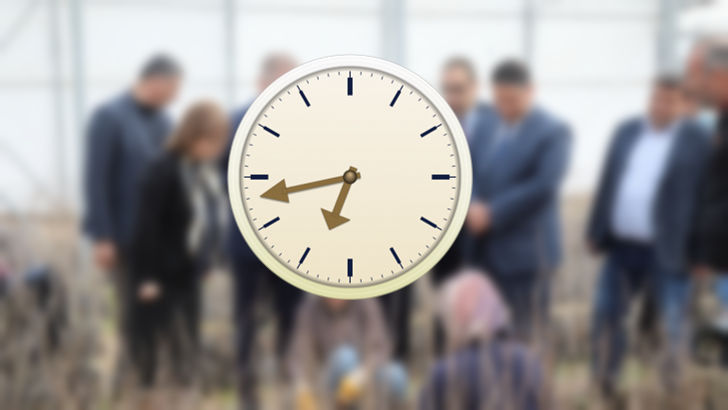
6:43
